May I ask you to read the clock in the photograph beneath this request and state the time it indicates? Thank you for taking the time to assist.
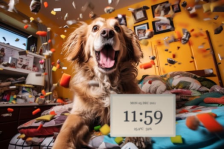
11:59
